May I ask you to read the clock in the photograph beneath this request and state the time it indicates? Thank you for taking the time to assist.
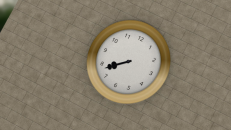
7:38
